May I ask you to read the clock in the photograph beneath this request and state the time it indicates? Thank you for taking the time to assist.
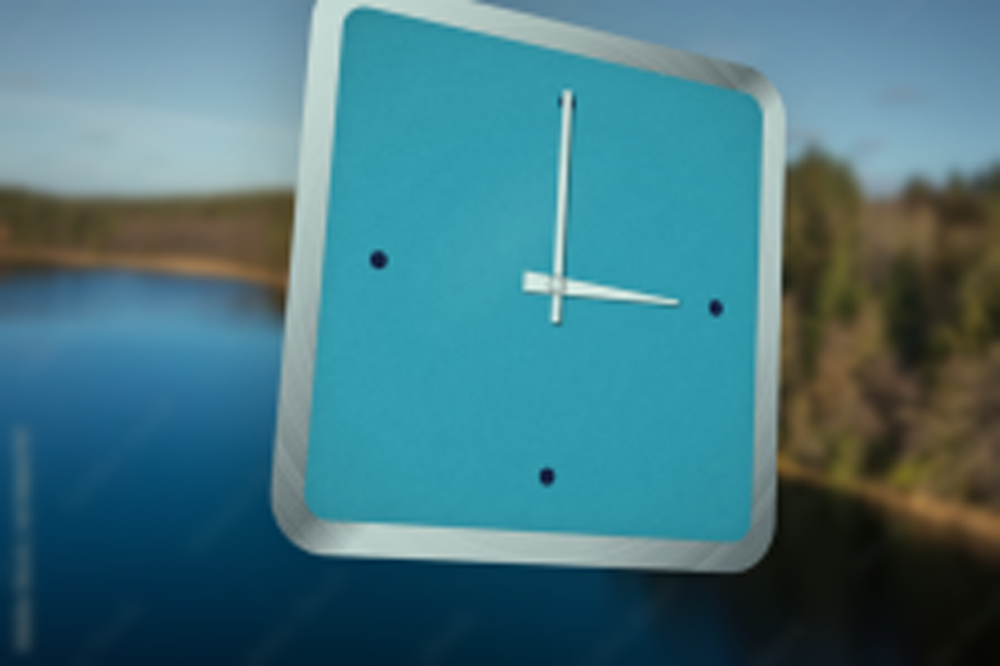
3:00
